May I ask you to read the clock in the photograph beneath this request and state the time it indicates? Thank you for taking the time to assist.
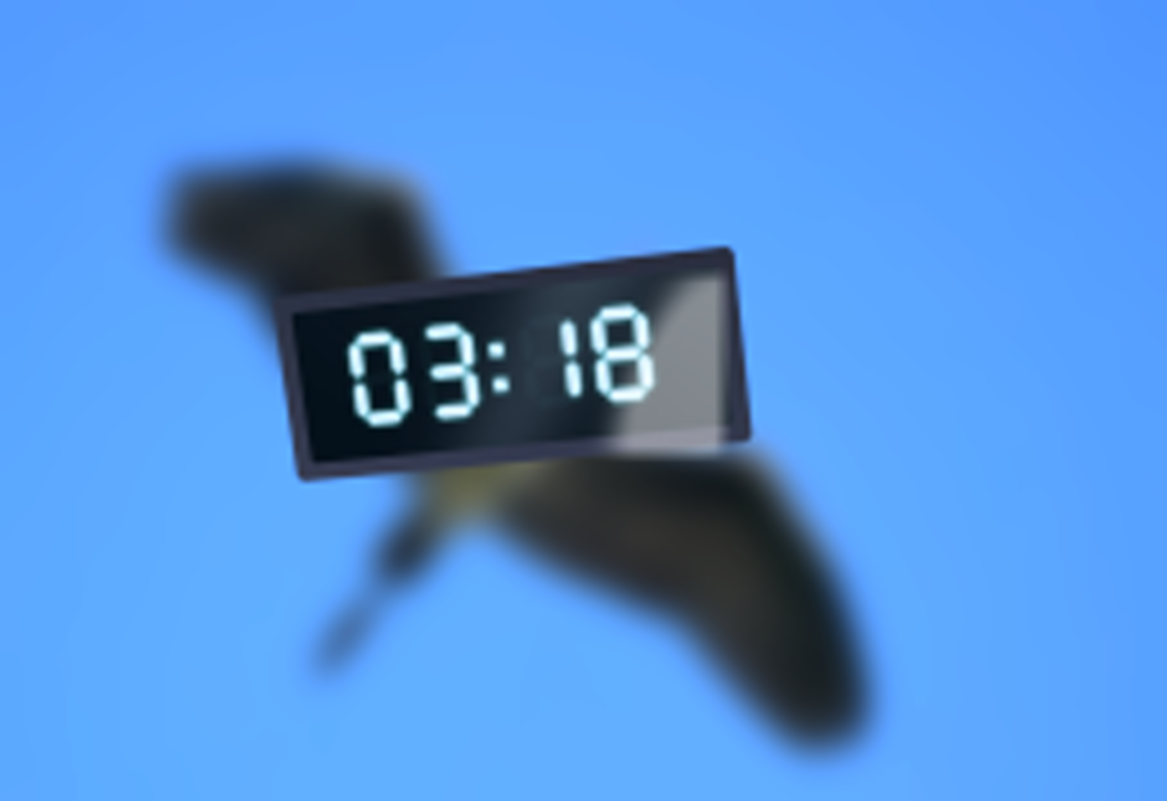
3:18
